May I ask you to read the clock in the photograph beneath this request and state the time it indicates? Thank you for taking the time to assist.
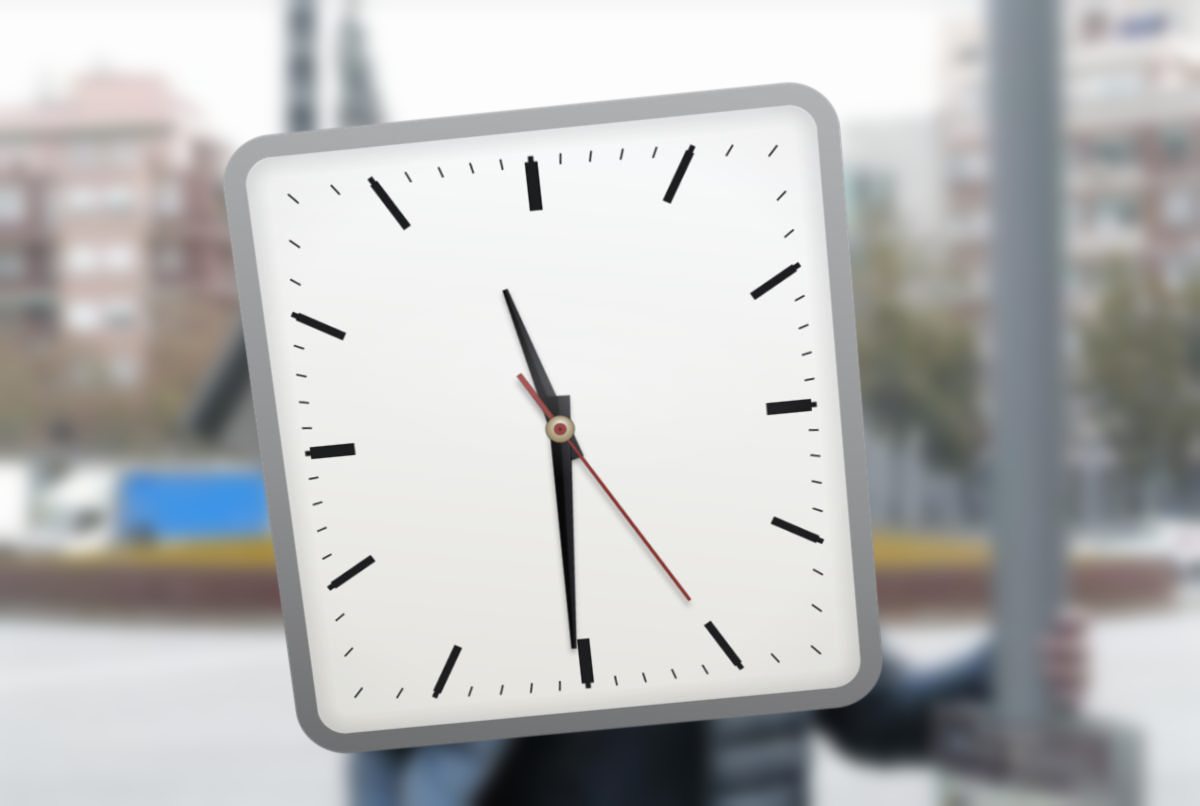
11:30:25
